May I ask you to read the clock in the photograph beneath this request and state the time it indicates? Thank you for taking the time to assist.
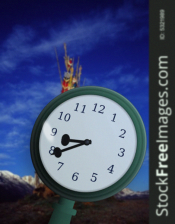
8:39
